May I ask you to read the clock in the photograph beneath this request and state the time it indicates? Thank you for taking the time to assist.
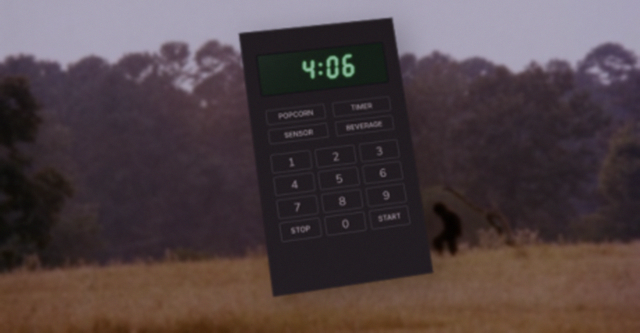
4:06
